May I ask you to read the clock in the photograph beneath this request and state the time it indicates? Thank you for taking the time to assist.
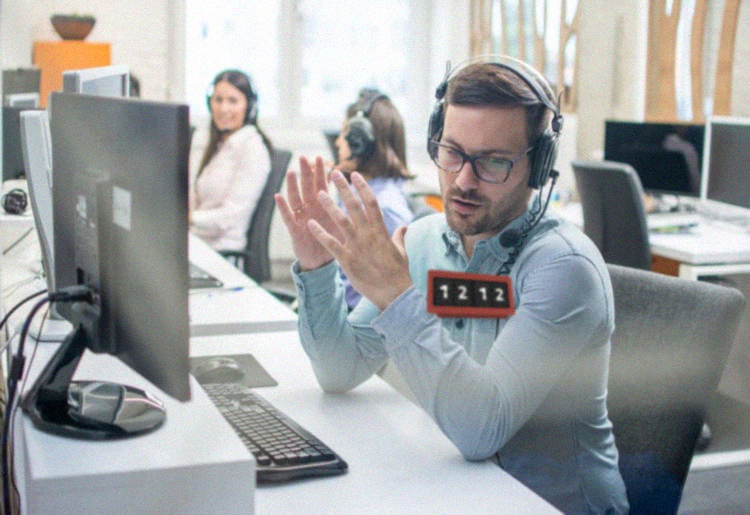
12:12
